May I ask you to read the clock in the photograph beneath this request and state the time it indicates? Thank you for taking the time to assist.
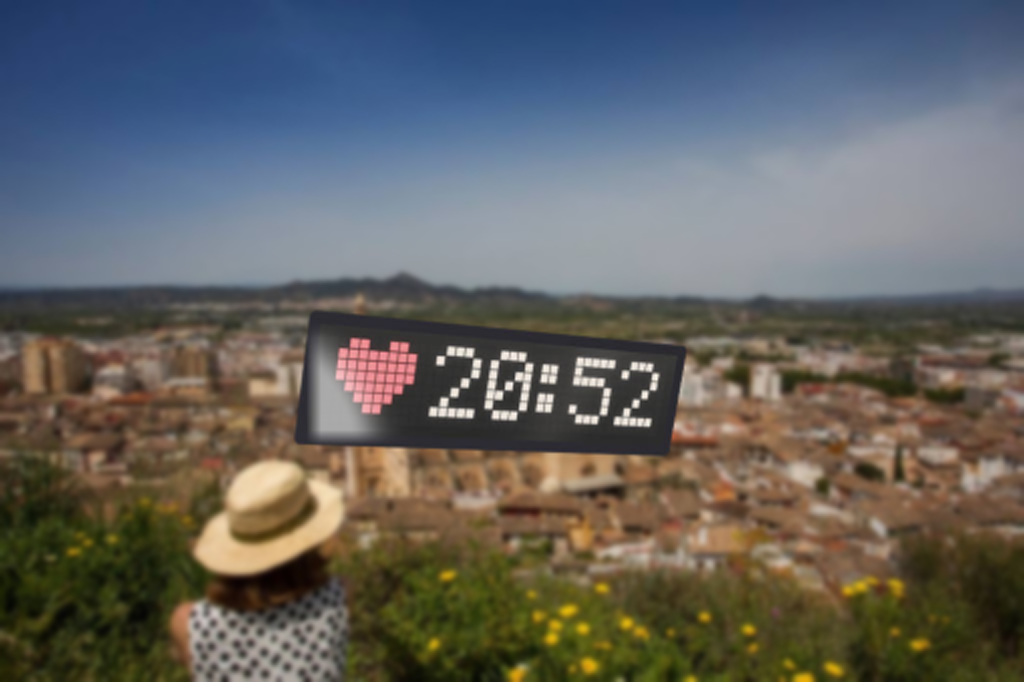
20:52
